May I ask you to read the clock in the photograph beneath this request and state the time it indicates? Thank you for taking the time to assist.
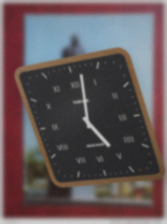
5:02
